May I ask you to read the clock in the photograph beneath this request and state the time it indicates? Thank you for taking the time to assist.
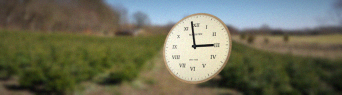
2:58
